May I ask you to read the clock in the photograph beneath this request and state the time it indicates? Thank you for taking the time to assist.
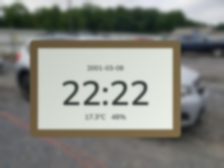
22:22
